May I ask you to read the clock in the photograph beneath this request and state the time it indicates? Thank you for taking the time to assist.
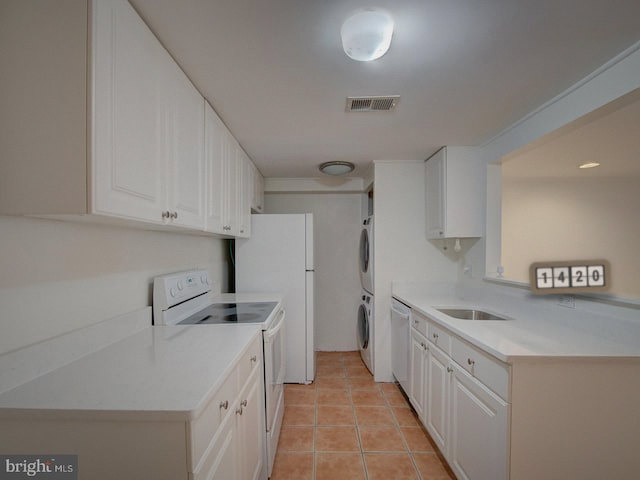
14:20
